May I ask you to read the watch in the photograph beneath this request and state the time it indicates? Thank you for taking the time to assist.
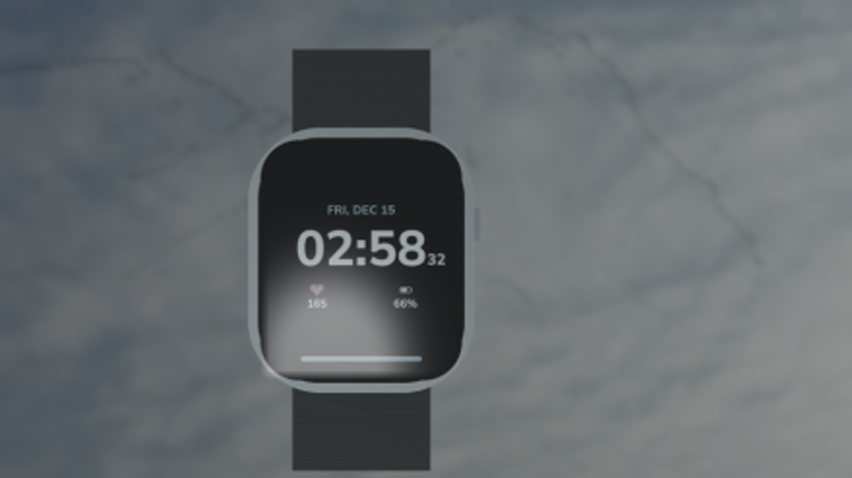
2:58:32
